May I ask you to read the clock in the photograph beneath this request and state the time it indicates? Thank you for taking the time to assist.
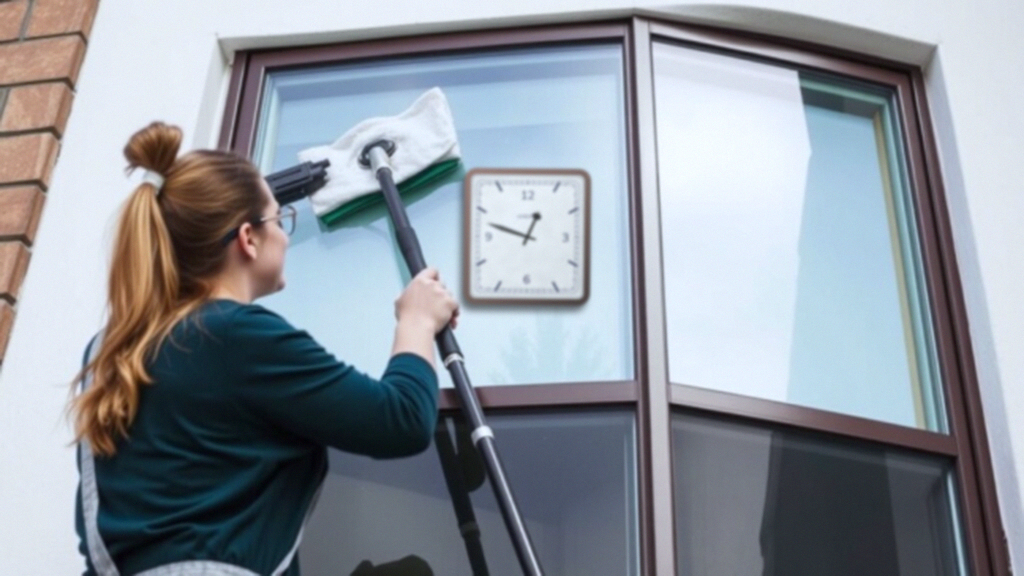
12:48
